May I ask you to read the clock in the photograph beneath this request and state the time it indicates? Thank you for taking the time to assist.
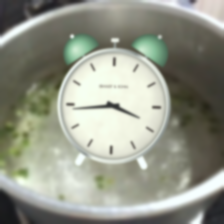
3:44
